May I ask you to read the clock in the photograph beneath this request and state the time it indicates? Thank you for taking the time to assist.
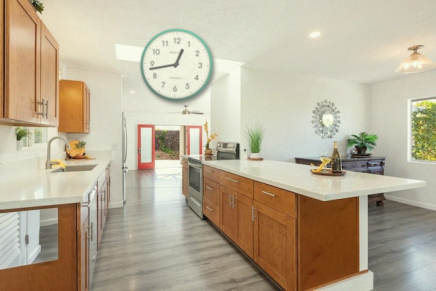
12:43
